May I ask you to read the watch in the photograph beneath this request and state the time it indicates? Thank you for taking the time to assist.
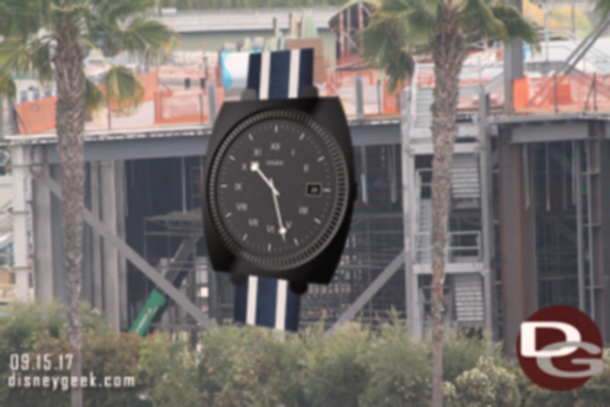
10:27
